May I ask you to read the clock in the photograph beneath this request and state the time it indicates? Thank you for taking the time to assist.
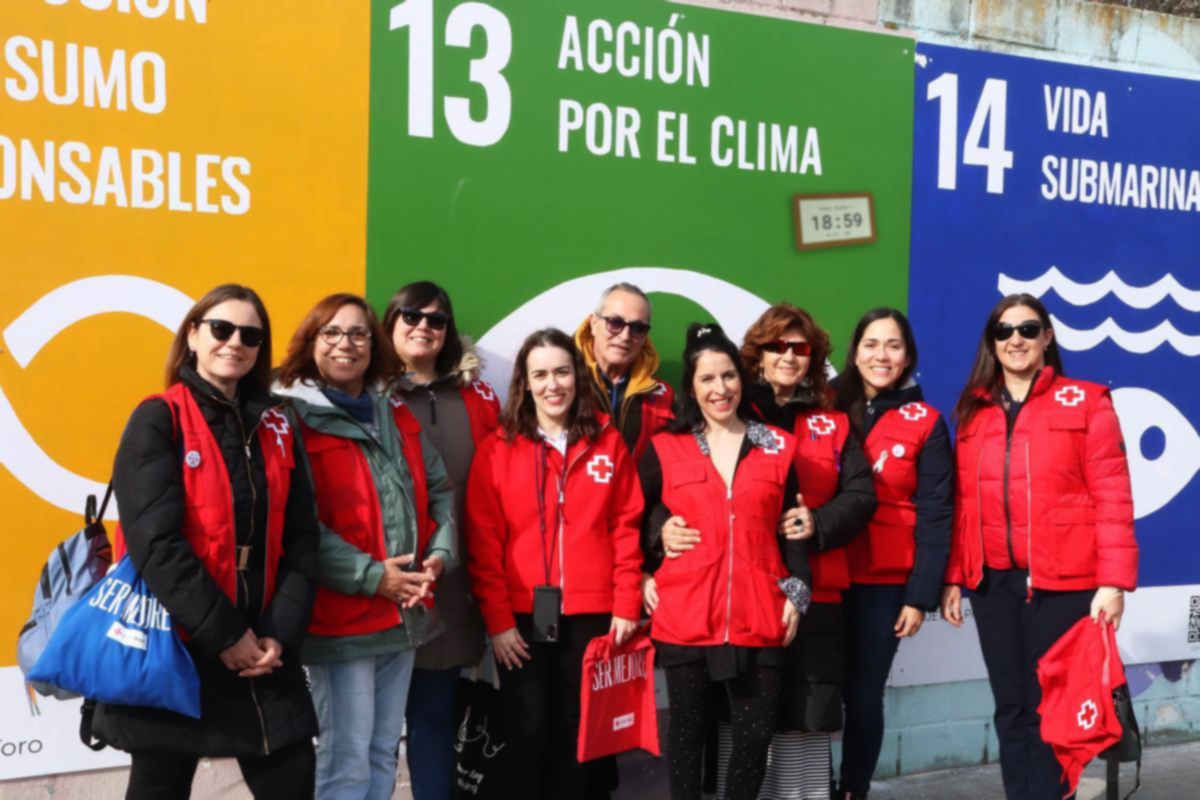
18:59
